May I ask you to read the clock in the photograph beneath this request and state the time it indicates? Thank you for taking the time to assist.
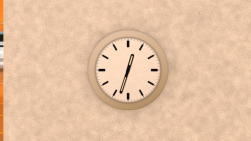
12:33
